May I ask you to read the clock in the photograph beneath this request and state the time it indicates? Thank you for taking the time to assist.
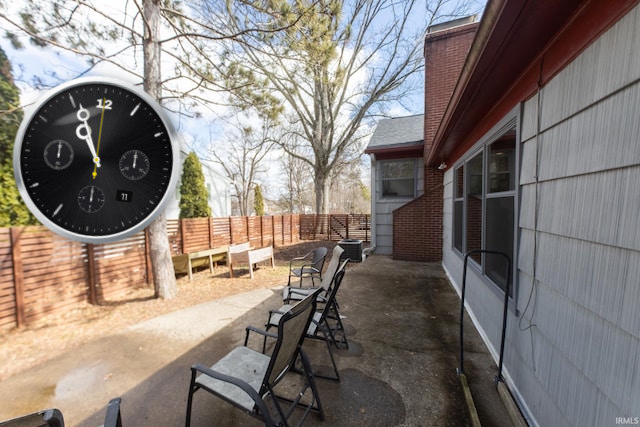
10:56
